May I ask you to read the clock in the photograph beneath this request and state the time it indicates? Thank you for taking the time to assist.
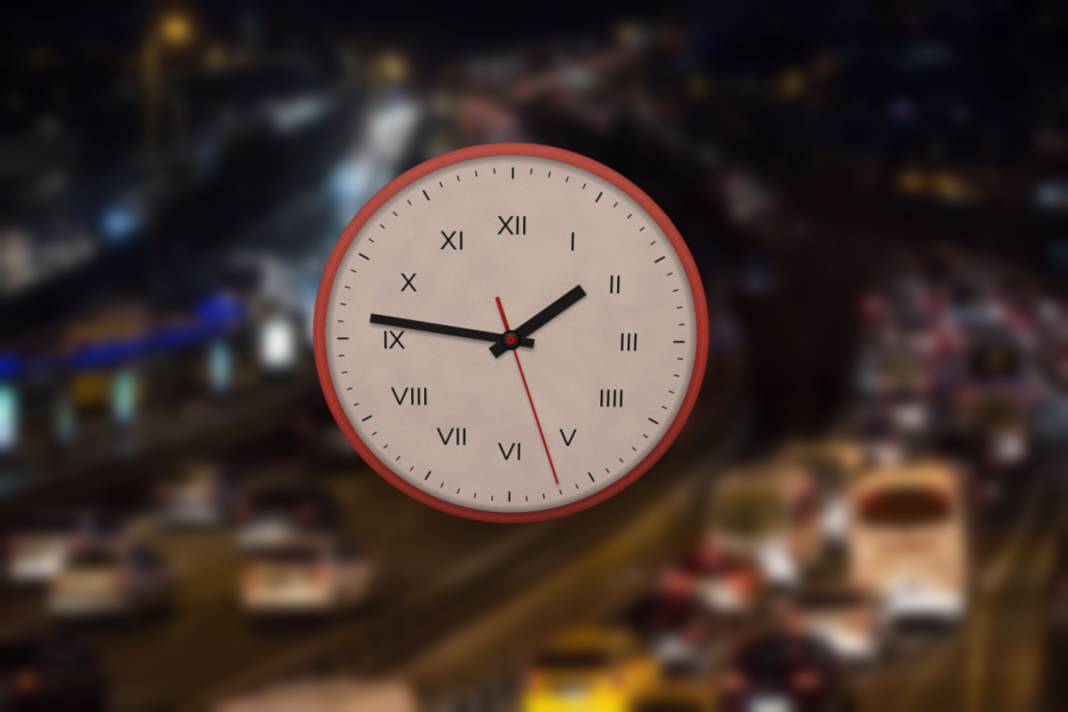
1:46:27
